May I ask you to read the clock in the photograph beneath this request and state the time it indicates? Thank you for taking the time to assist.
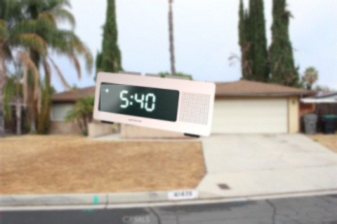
5:40
